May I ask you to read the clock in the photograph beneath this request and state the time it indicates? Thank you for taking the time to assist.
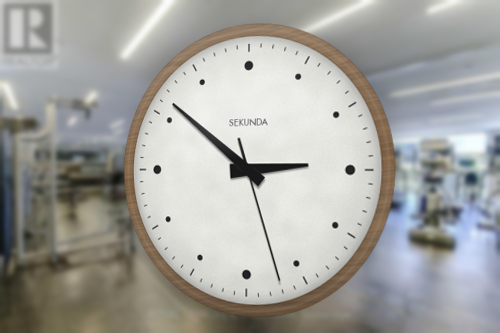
2:51:27
